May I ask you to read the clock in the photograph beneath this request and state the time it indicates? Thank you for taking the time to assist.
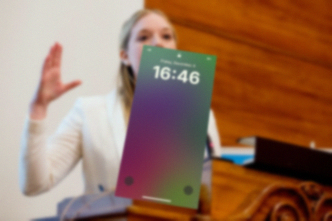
16:46
